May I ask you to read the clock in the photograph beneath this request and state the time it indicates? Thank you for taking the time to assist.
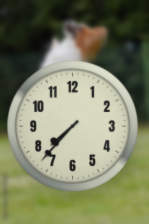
7:37
